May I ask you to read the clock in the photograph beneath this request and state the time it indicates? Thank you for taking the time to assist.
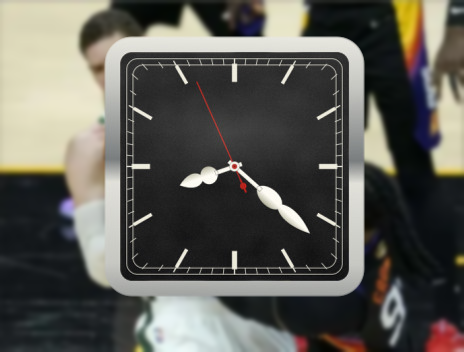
8:21:56
